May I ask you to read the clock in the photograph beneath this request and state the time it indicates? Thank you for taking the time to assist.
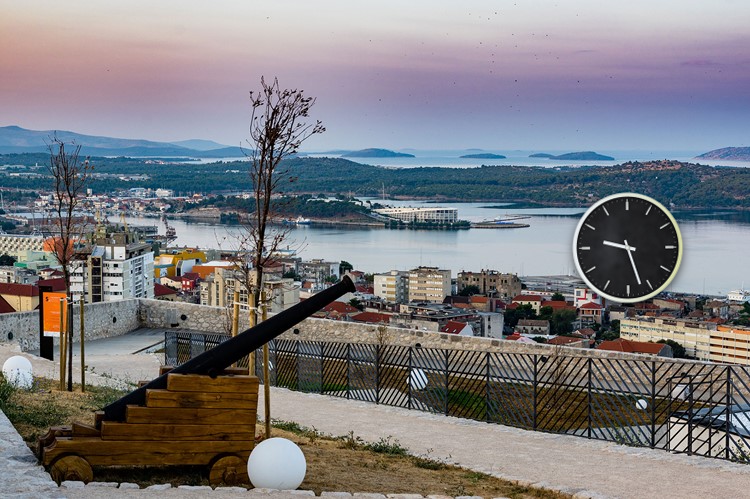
9:27
